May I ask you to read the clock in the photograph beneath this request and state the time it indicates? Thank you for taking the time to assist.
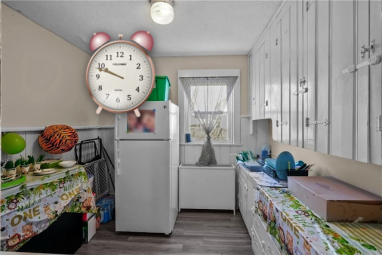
9:48
